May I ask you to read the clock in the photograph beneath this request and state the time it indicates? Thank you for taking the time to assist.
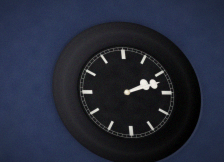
2:12
